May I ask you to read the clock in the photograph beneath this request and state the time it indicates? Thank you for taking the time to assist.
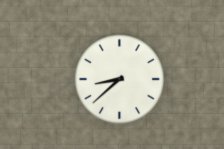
8:38
